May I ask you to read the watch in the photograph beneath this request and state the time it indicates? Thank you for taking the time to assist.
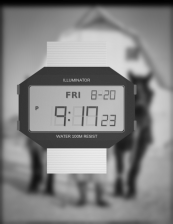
9:17:23
